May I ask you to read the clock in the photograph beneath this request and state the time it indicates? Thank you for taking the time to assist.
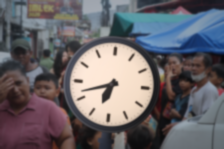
6:42
